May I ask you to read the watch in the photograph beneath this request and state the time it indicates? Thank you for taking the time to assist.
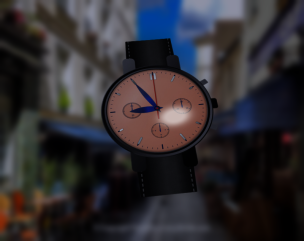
8:55
